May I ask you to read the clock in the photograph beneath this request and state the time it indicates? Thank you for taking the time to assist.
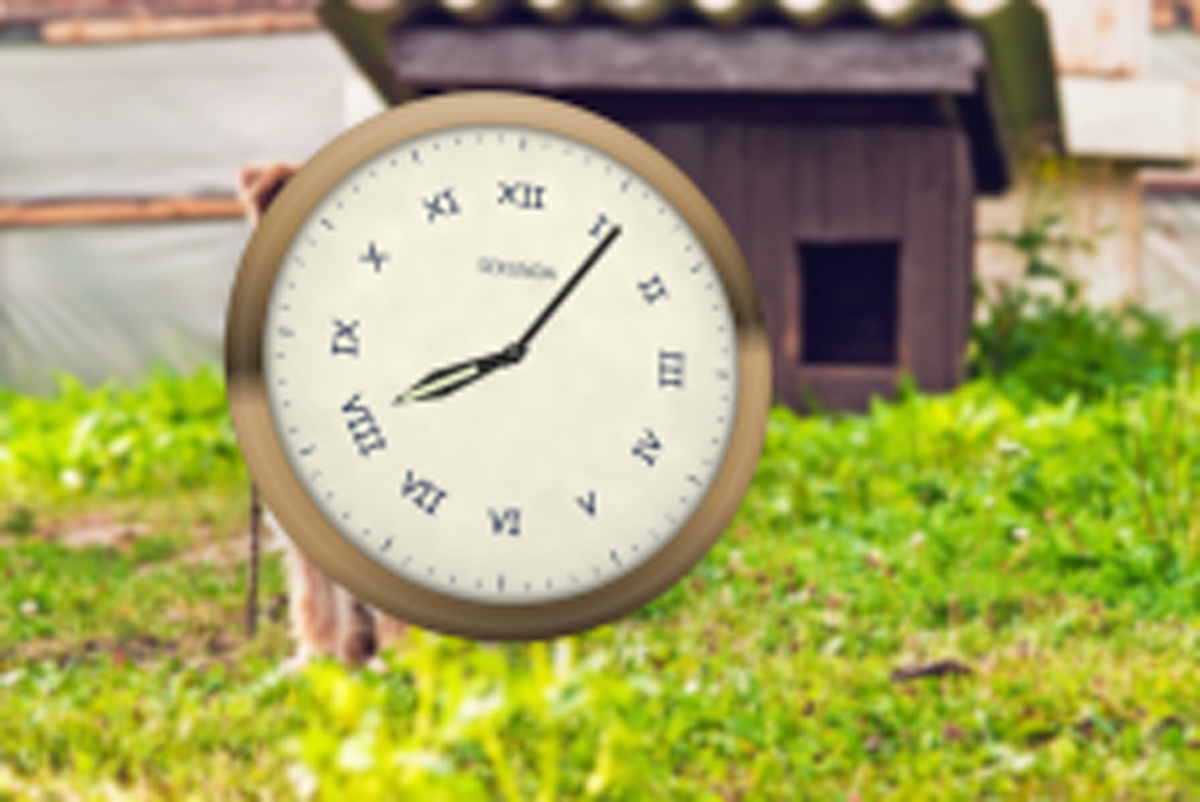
8:06
